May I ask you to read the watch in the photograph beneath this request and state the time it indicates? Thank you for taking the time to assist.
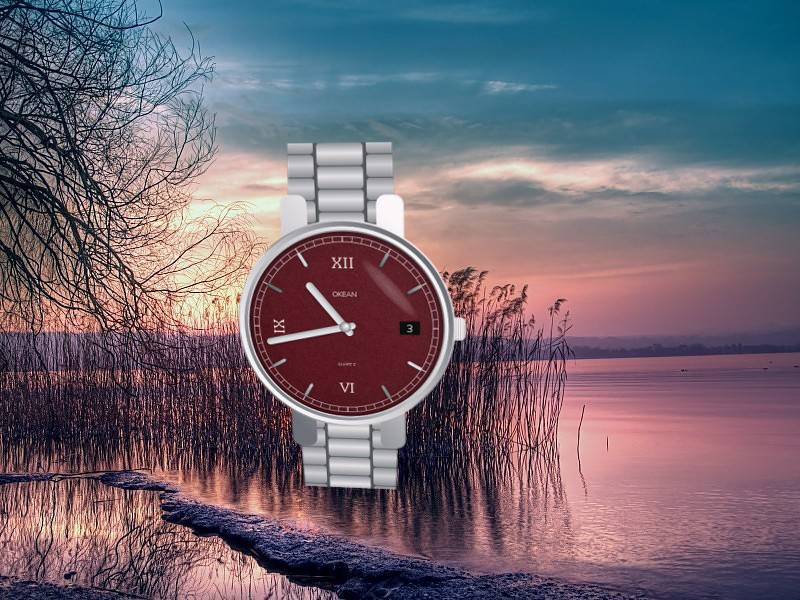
10:43
